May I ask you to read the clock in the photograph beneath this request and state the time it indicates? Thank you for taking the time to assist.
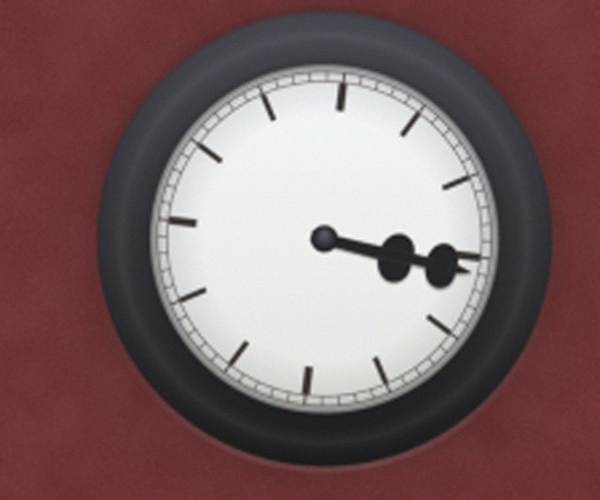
3:16
